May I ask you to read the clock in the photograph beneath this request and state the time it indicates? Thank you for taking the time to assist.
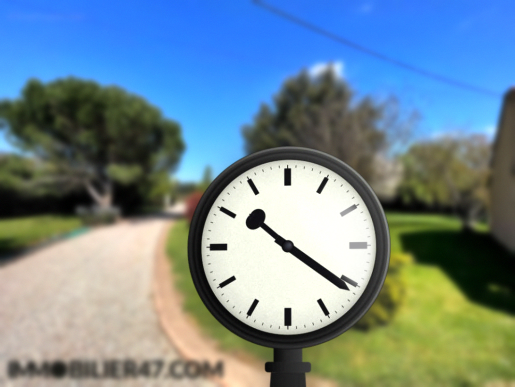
10:21
